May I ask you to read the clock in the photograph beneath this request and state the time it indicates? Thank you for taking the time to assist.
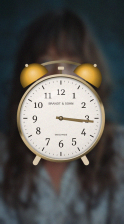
3:16
